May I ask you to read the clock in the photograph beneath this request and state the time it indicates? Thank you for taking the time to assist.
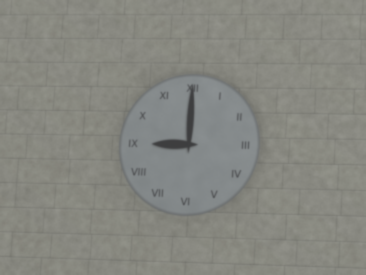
9:00
